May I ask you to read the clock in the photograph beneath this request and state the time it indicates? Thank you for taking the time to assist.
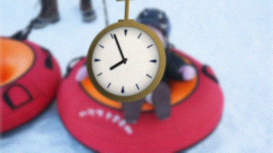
7:56
